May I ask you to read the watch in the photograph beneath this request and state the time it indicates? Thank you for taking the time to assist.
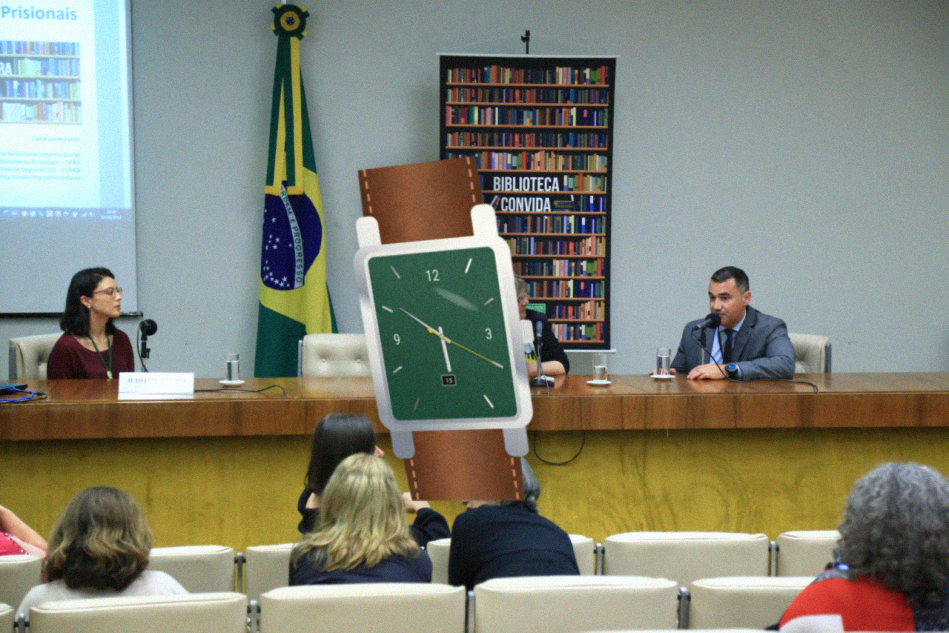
5:51:20
